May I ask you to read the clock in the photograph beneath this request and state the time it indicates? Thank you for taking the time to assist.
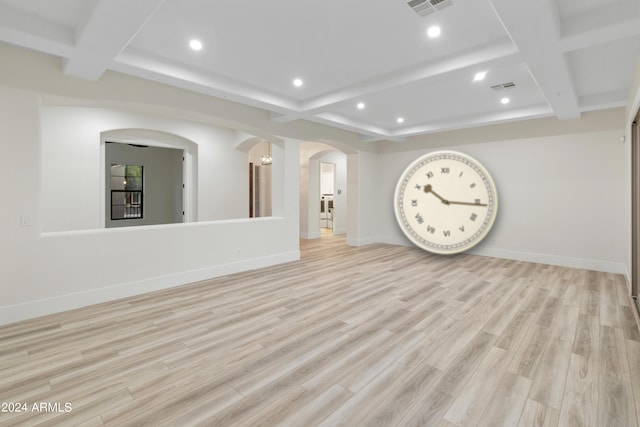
10:16
